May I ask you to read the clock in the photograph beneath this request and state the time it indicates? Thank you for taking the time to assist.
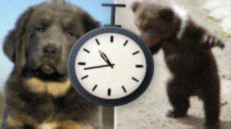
10:43
